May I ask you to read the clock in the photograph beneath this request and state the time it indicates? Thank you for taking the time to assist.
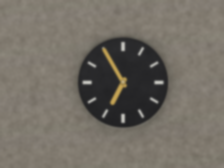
6:55
